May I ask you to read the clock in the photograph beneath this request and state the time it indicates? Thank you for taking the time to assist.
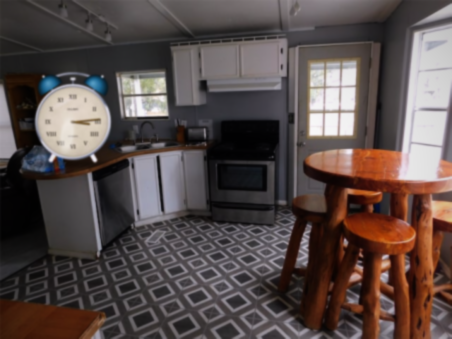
3:14
